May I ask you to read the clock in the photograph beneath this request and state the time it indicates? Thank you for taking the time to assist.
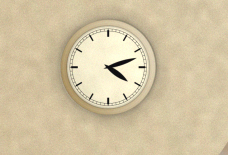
4:12
